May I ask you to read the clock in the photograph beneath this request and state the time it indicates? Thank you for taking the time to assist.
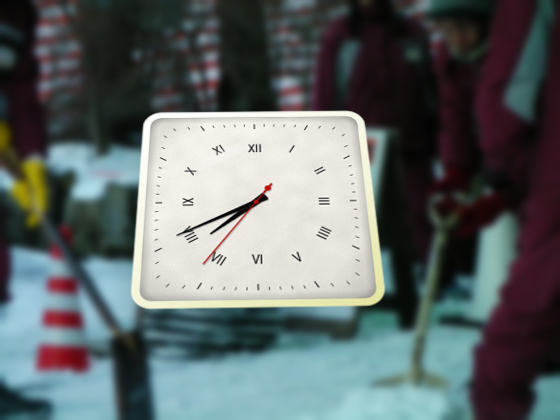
7:40:36
